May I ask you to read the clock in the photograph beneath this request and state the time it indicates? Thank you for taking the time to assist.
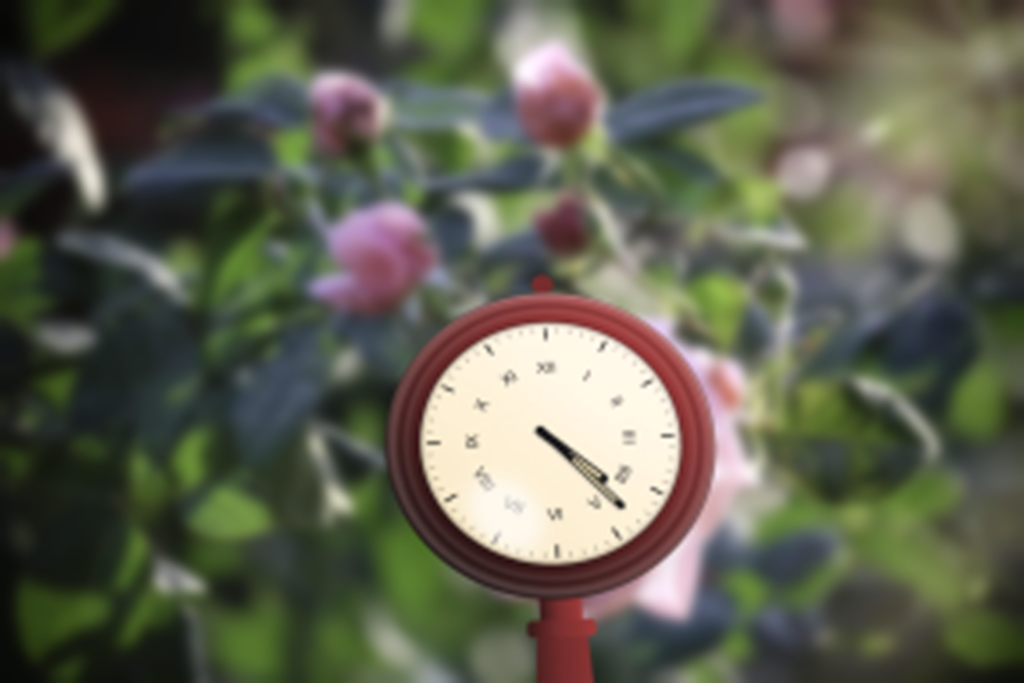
4:23
